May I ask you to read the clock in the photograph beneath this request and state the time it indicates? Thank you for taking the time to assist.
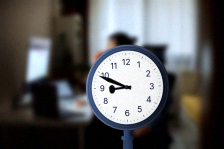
8:49
